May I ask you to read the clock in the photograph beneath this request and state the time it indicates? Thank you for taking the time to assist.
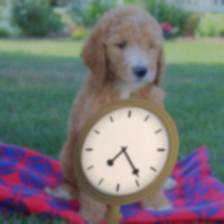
7:24
